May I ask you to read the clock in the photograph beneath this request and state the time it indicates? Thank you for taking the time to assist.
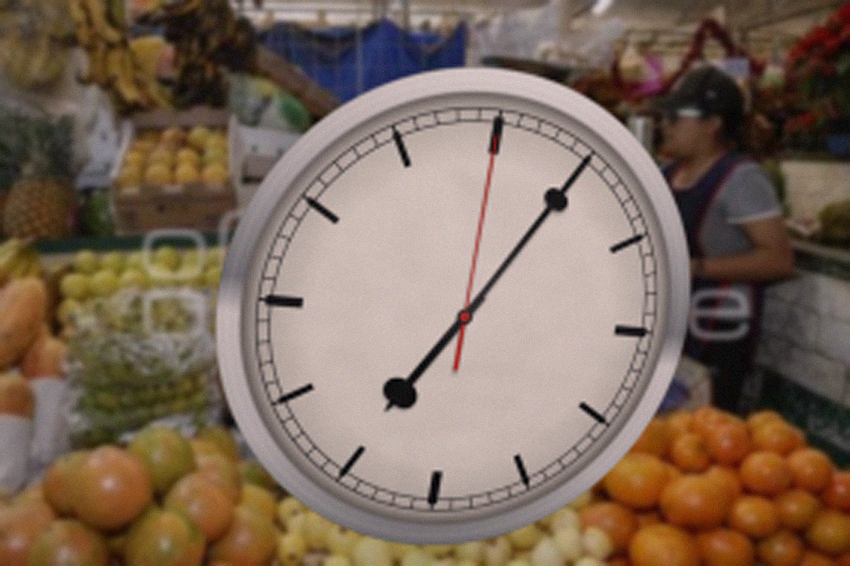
7:05:00
